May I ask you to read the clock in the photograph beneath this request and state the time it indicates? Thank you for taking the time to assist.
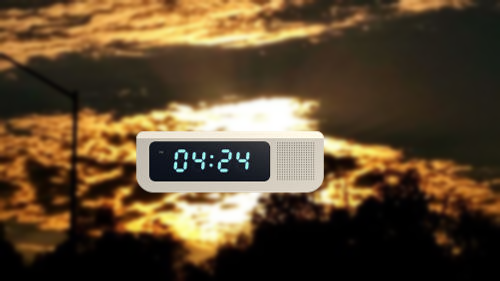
4:24
